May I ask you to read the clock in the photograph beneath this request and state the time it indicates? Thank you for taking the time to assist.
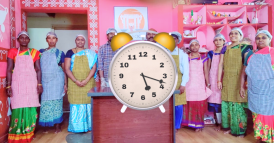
5:18
